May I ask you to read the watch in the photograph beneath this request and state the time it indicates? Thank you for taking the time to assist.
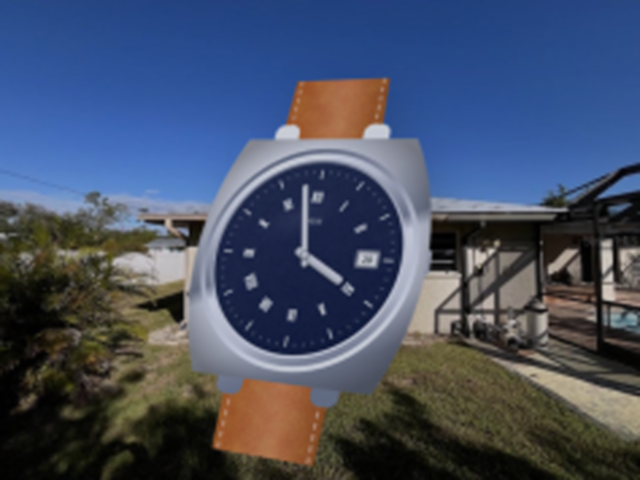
3:58
